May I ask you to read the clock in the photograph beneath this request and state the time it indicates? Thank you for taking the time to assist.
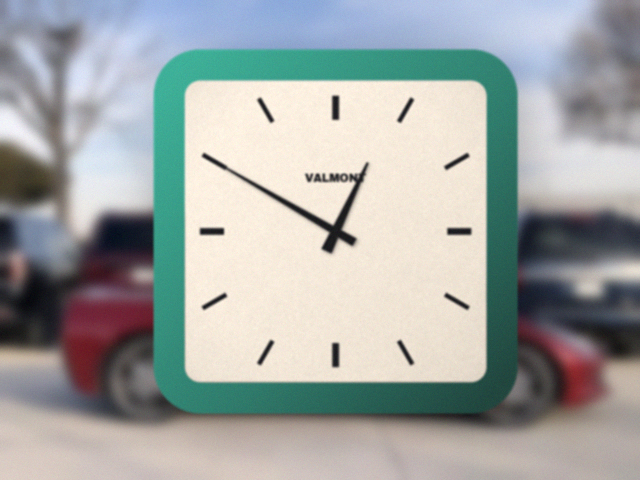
12:50
